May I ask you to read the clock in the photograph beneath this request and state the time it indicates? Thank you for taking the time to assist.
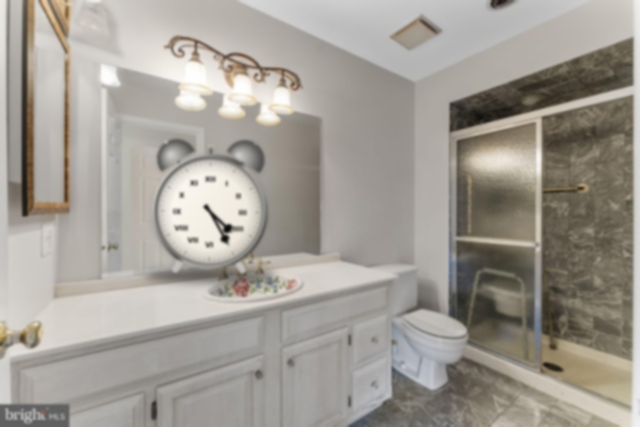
4:25
